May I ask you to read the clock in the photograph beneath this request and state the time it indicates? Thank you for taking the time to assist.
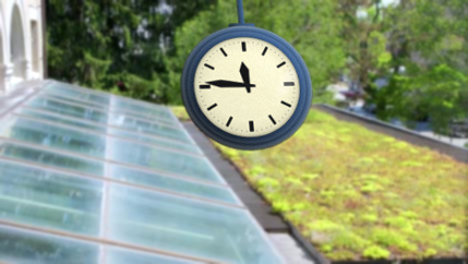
11:46
